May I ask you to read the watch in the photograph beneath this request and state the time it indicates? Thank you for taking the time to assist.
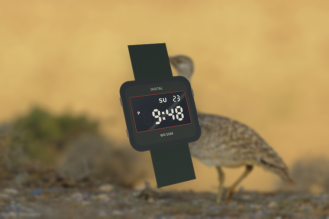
9:48
